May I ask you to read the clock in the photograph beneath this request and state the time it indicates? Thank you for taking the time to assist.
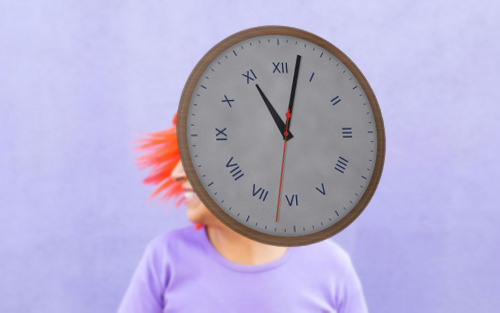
11:02:32
